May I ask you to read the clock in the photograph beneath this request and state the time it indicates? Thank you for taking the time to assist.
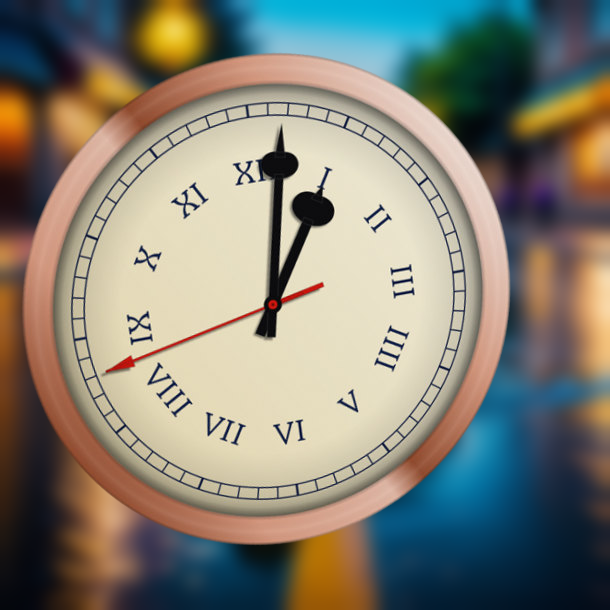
1:01:43
